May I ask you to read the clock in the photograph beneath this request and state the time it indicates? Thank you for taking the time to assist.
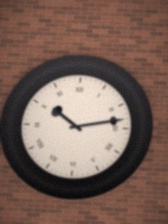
10:13
